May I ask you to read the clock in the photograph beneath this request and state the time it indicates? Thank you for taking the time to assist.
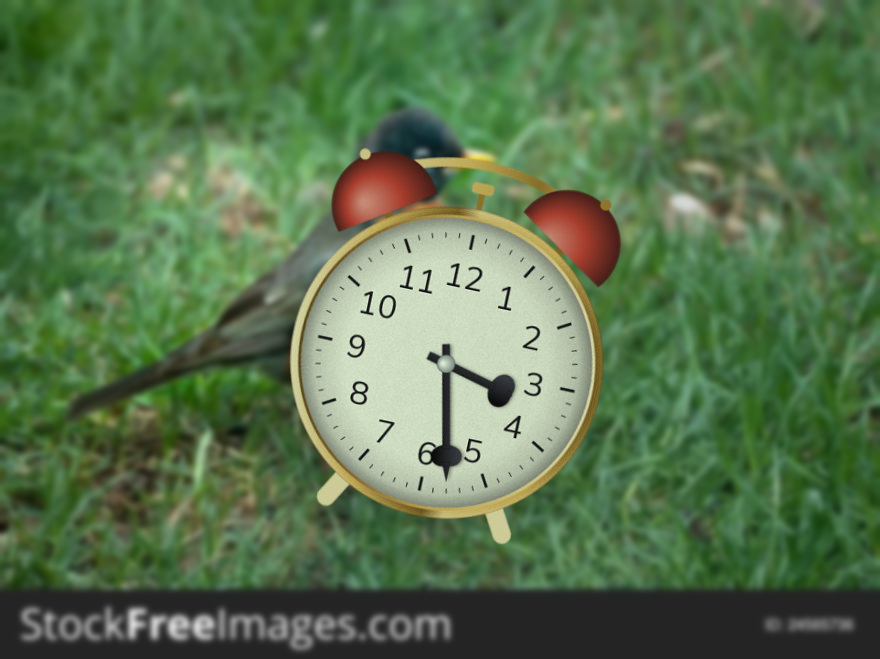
3:28
